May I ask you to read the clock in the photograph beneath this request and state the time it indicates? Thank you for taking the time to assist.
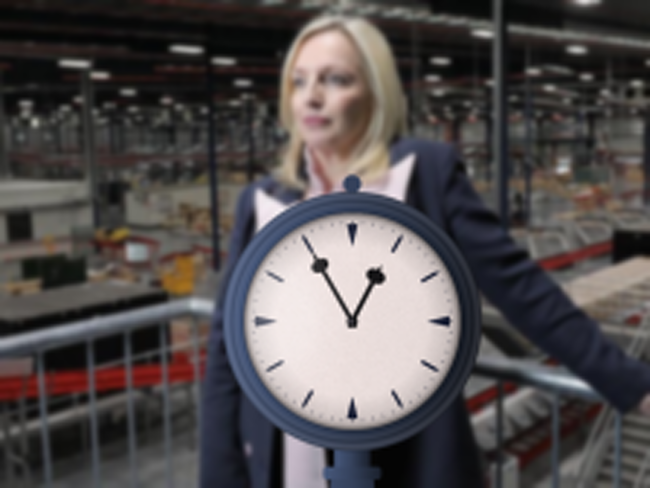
12:55
